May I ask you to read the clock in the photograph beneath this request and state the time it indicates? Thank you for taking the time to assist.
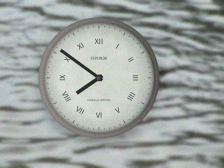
7:51
